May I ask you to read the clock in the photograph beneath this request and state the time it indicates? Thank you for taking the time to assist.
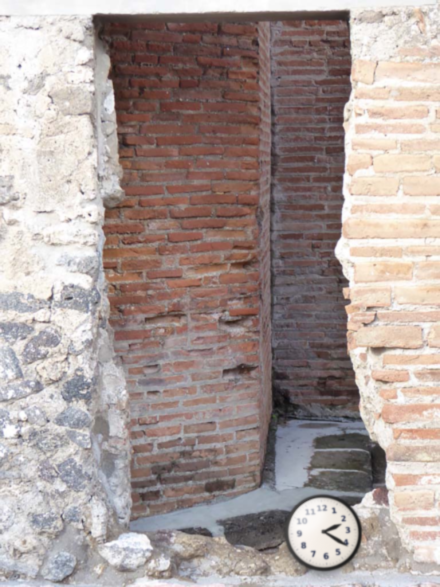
2:21
